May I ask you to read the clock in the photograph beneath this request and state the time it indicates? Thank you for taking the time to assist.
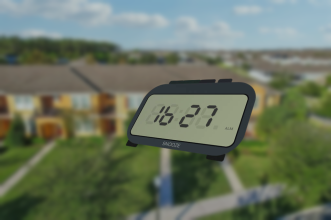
16:27
